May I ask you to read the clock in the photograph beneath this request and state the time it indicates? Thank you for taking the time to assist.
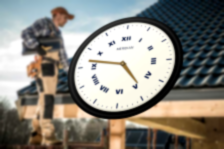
4:47
